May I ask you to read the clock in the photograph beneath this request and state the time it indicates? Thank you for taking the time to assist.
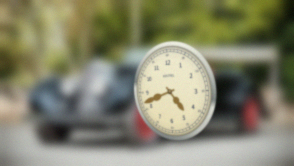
4:42
